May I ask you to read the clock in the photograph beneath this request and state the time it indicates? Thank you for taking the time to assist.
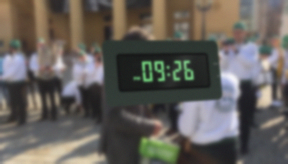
9:26
